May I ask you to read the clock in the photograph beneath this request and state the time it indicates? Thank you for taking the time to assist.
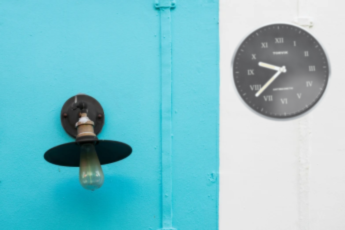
9:38
